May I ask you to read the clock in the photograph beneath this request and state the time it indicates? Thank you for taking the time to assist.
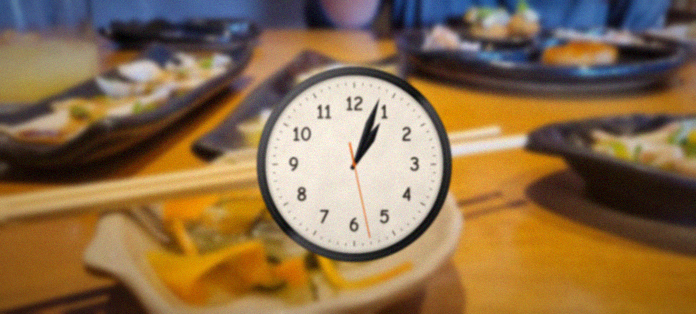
1:03:28
